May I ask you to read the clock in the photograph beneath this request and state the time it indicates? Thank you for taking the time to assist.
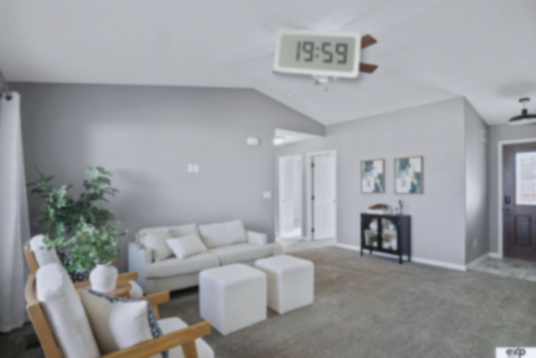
19:59
